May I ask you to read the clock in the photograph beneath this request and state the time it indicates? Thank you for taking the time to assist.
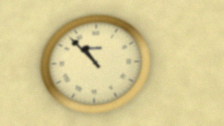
10:53
